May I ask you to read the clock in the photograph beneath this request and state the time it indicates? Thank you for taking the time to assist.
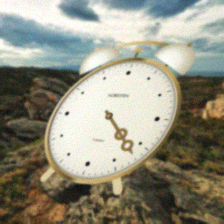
4:22
